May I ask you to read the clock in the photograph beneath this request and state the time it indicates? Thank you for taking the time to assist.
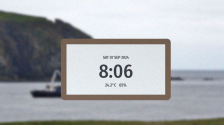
8:06
